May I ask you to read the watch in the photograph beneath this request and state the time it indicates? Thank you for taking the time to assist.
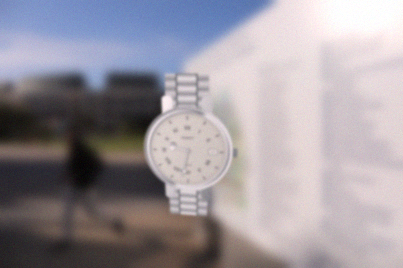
9:32
